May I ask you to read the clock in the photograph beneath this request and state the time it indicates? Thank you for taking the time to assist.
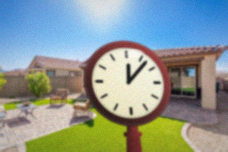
12:07
